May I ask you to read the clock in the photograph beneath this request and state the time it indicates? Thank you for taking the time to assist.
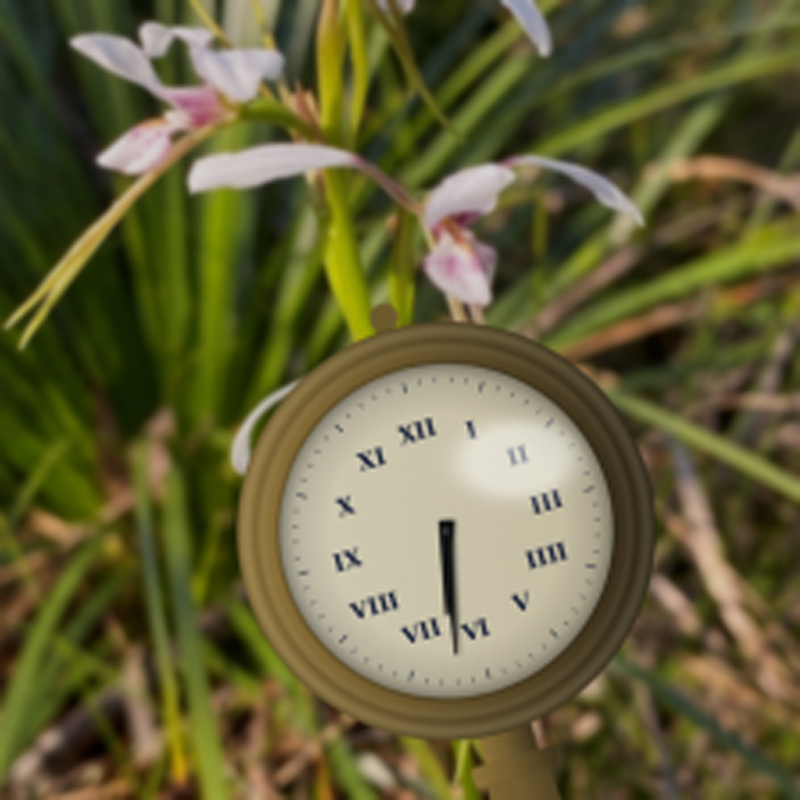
6:32
